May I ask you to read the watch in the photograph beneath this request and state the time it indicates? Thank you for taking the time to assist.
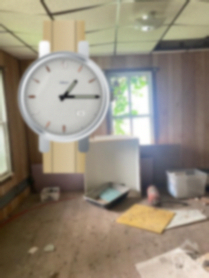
1:15
